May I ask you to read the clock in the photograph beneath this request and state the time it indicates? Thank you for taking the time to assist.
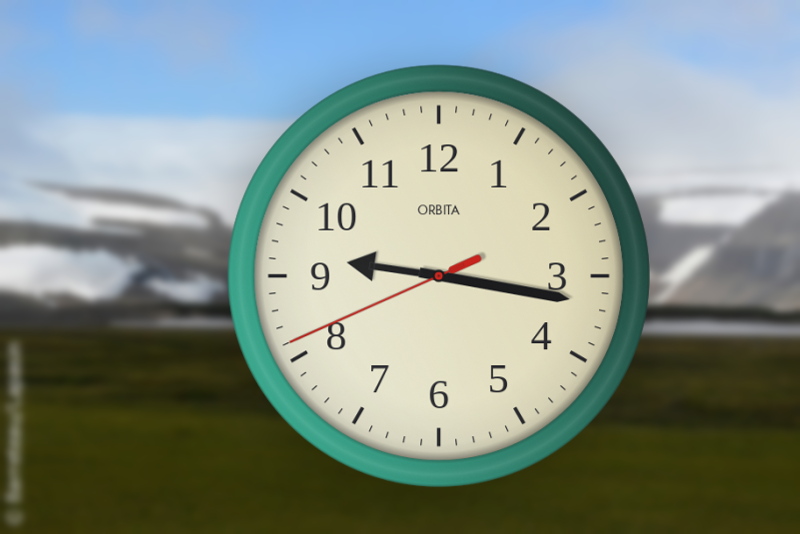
9:16:41
